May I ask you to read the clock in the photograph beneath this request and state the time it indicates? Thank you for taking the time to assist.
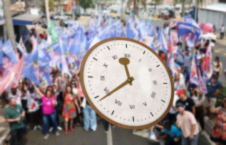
11:39
